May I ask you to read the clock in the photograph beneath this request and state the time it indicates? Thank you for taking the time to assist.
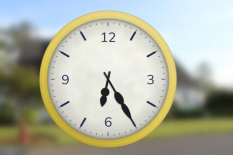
6:25
